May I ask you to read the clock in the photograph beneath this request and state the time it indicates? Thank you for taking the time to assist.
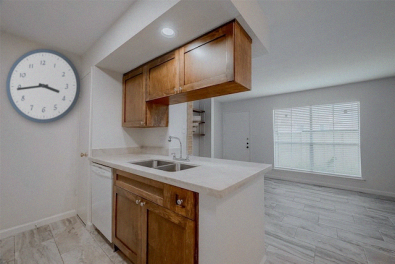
3:44
